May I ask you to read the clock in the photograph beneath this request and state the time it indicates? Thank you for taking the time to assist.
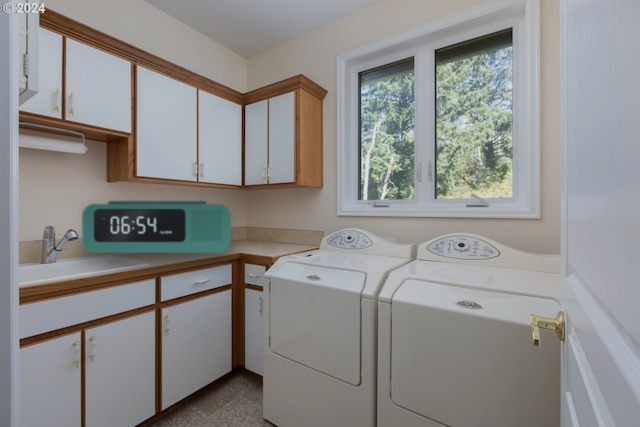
6:54
